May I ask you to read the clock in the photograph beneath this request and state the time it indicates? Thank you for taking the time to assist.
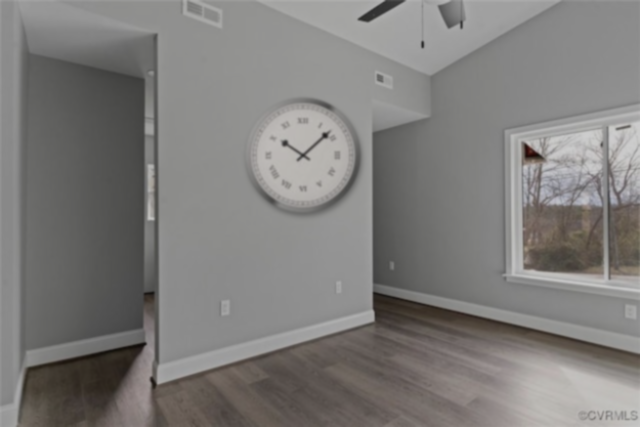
10:08
